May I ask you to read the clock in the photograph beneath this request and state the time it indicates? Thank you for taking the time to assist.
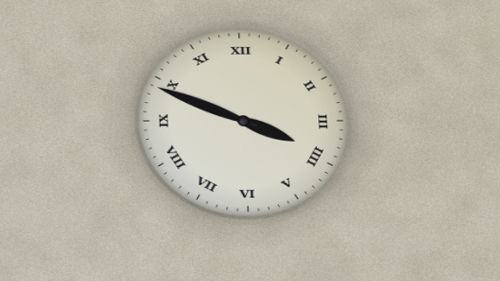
3:49
